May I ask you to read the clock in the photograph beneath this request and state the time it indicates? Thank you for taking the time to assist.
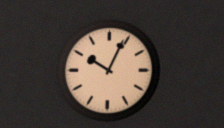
10:04
